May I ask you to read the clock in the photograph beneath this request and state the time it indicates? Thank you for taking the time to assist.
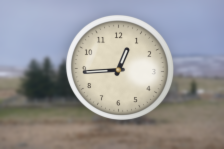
12:44
